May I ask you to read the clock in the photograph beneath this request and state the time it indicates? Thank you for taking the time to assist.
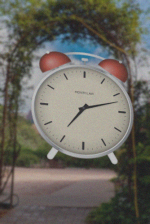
7:12
